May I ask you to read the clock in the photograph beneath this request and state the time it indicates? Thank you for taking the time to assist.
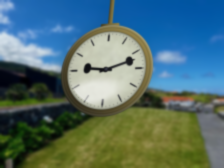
9:12
